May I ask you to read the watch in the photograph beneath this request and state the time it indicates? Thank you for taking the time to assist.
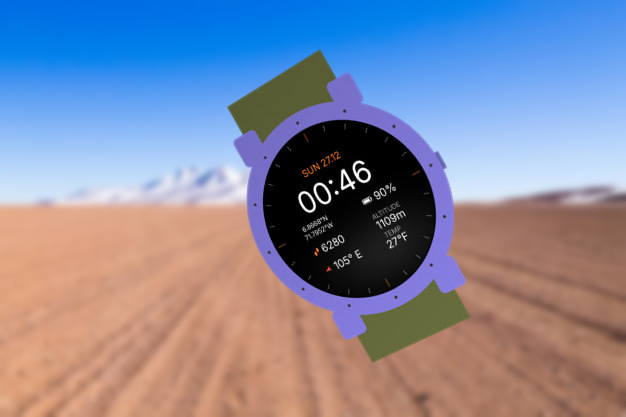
0:46
